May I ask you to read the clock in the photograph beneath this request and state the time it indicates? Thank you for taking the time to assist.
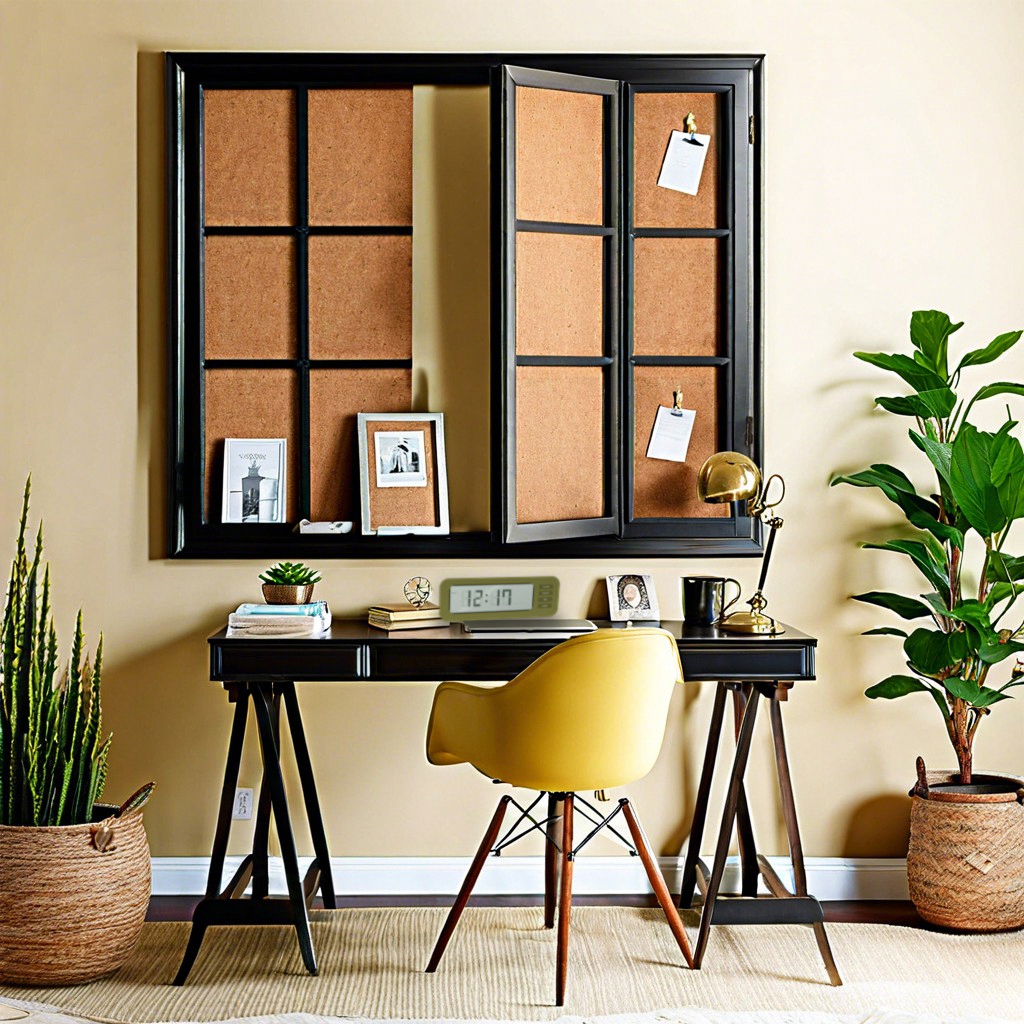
12:17
